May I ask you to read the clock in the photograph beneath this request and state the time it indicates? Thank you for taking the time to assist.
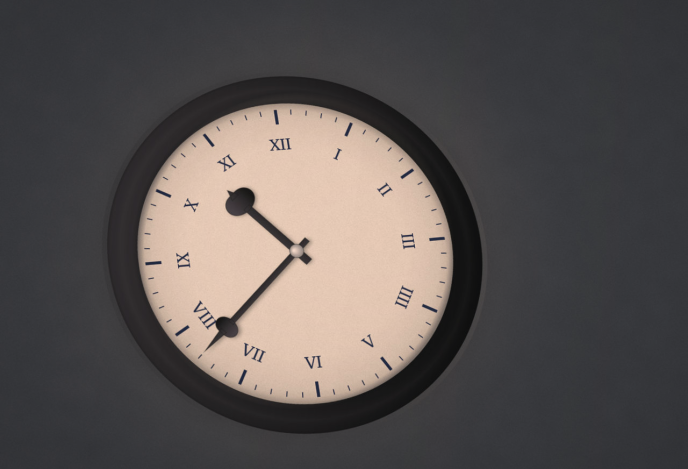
10:38
